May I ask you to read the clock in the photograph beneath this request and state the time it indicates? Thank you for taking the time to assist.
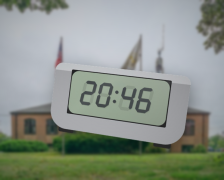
20:46
